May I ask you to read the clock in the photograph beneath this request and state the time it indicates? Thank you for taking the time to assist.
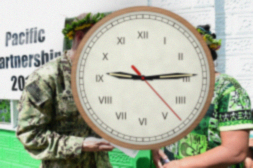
9:14:23
